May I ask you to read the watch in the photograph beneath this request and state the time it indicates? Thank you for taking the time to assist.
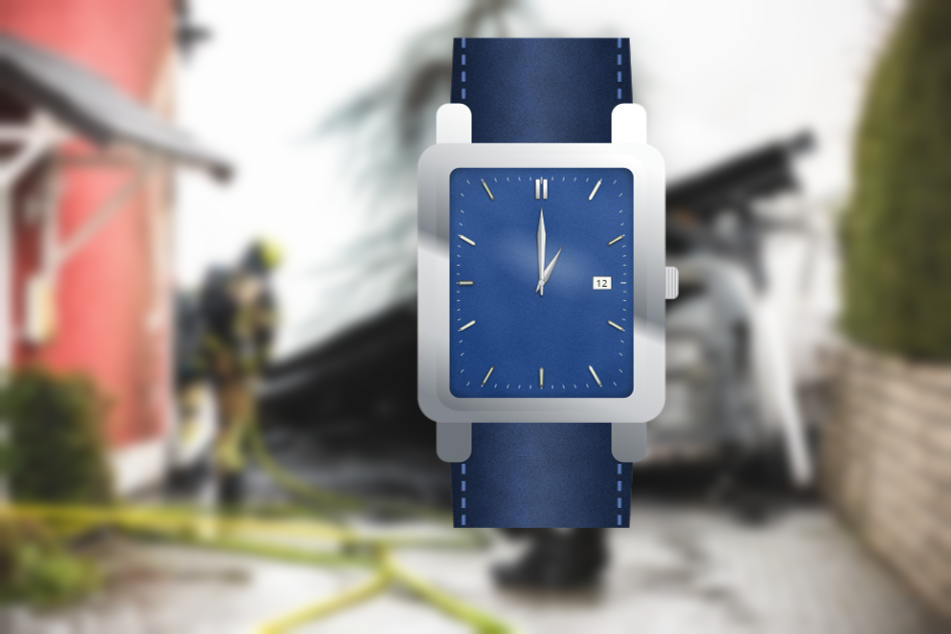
1:00
